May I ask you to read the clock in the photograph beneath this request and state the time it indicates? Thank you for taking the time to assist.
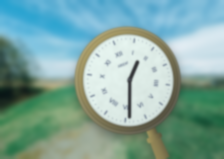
1:34
